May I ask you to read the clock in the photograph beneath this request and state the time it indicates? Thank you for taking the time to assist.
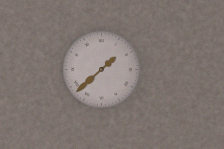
1:38
